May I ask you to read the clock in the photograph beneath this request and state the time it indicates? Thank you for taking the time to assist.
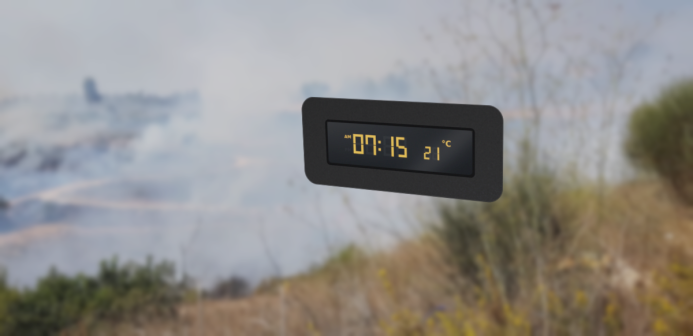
7:15
